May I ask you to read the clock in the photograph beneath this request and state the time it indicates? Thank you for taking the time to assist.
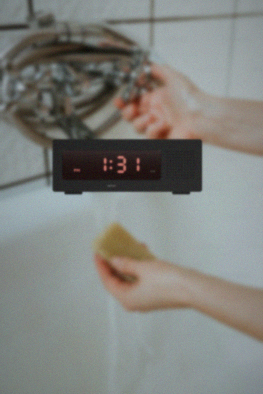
1:31
